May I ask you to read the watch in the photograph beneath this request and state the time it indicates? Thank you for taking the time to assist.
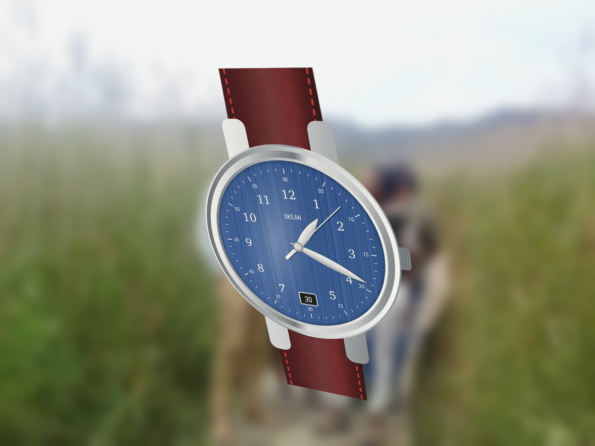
1:19:08
